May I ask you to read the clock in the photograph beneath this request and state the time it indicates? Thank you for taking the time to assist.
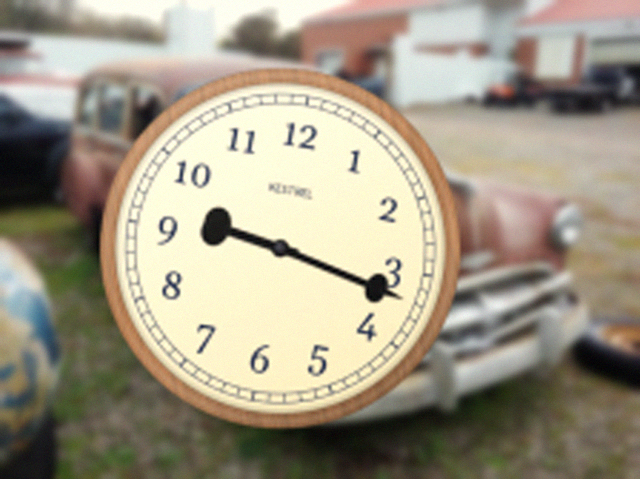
9:17
